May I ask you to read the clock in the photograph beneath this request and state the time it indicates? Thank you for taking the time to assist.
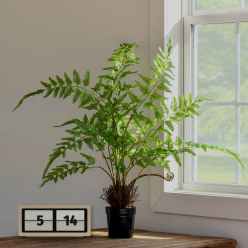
5:14
